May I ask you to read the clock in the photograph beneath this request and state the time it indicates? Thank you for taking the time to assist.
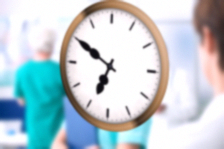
6:50
